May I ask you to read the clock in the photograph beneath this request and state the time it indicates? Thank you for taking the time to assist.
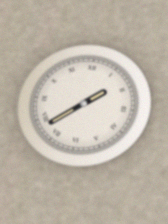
1:38
